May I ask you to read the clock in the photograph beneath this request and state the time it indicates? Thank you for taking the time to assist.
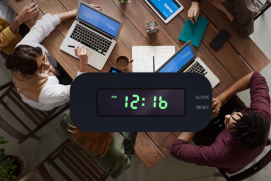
12:16
